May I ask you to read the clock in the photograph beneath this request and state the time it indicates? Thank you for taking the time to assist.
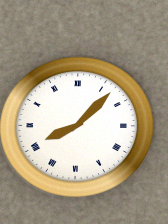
8:07
